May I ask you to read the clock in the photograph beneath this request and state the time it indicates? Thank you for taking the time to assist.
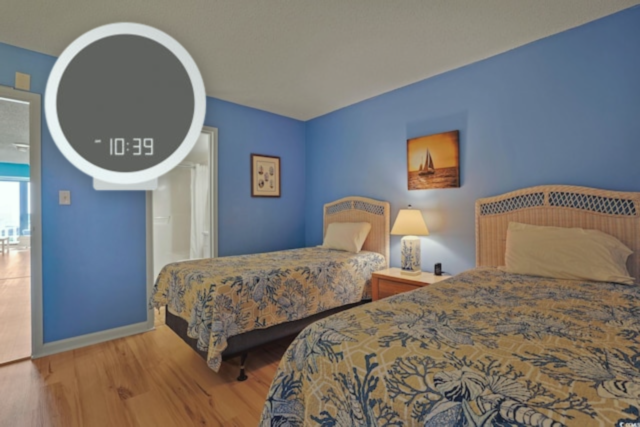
10:39
